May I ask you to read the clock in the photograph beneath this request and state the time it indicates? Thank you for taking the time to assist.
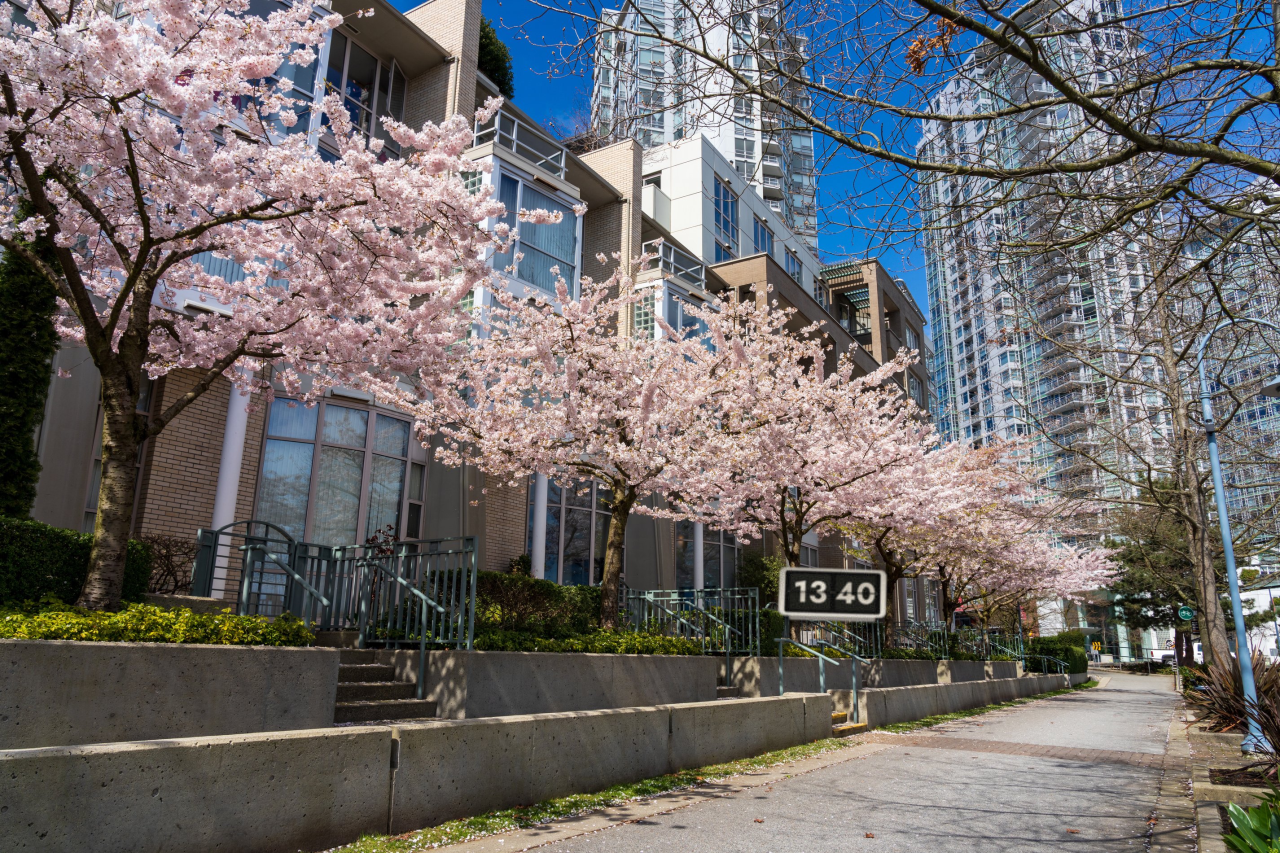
13:40
